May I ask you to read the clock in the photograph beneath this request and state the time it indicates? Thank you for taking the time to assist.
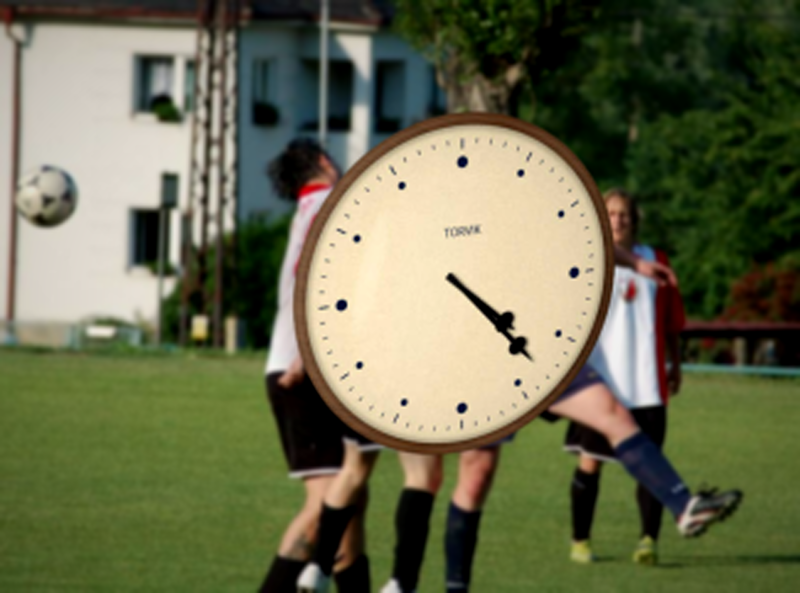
4:23
